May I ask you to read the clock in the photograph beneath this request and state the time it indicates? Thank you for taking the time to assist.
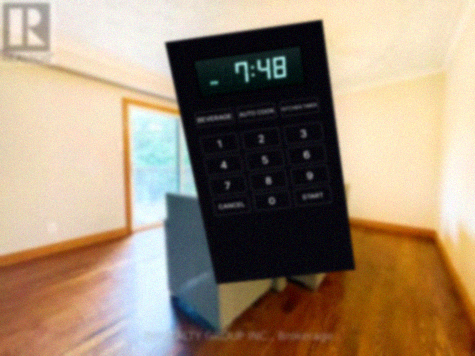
7:48
